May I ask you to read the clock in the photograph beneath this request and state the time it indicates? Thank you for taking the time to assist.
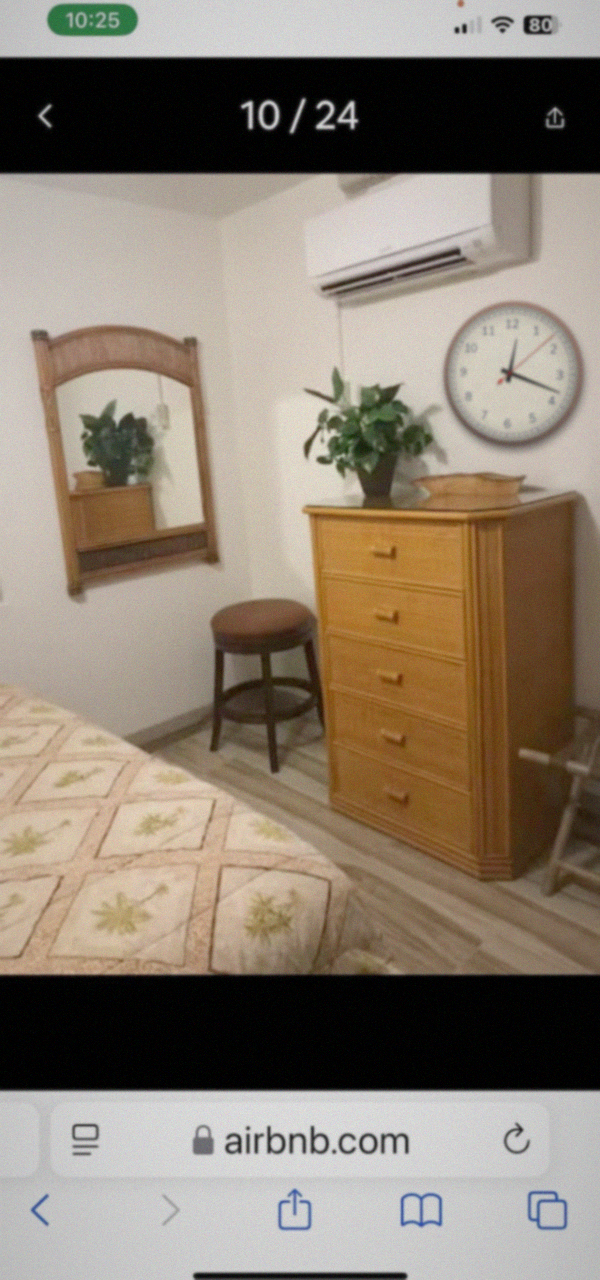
12:18:08
